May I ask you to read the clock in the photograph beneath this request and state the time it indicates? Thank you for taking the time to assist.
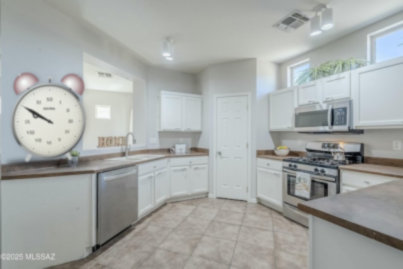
9:50
